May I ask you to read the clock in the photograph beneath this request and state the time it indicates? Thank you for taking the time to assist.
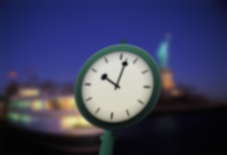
10:02
